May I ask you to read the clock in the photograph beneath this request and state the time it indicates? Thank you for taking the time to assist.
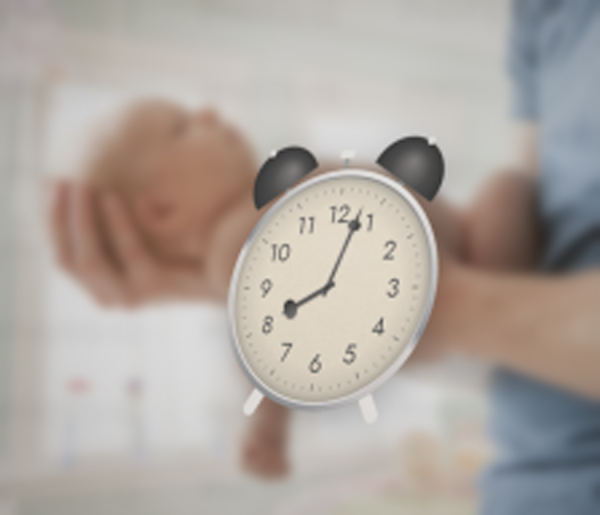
8:03
